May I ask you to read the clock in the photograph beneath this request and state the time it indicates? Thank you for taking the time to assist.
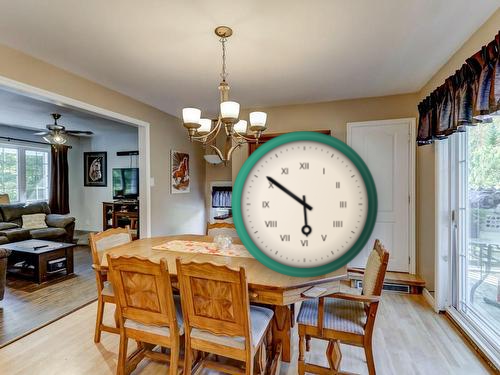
5:51
